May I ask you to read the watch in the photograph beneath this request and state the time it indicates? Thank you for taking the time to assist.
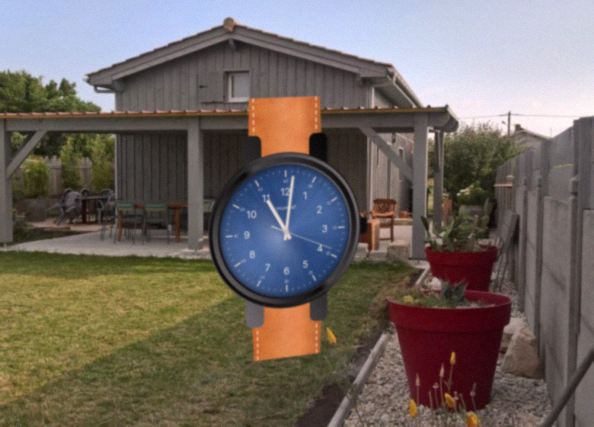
11:01:19
